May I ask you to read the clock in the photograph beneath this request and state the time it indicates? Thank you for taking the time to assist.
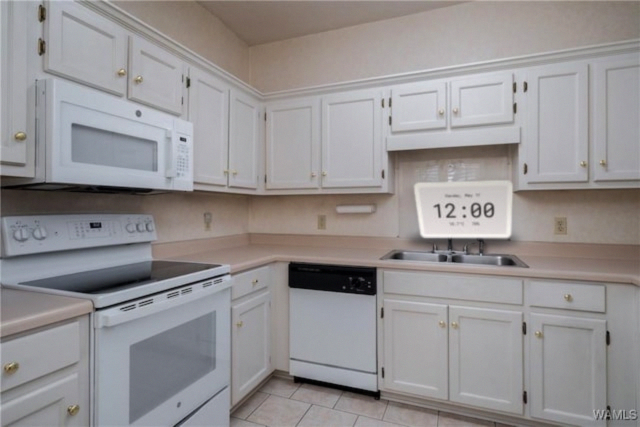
12:00
